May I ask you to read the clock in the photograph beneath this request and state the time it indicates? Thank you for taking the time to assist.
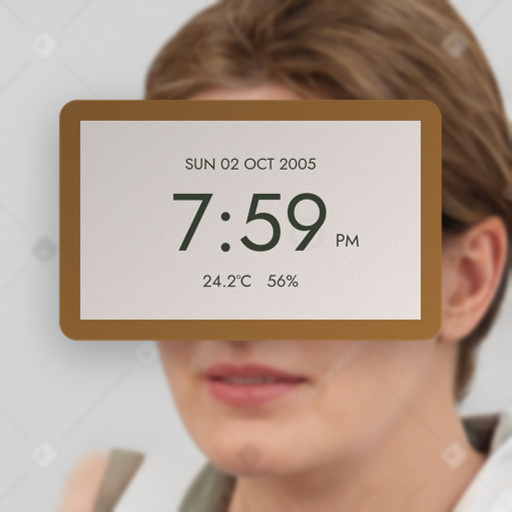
7:59
